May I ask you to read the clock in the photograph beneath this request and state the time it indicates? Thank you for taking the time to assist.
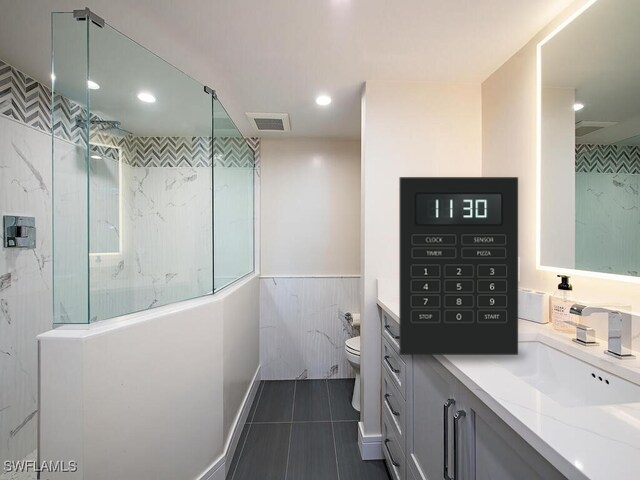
11:30
